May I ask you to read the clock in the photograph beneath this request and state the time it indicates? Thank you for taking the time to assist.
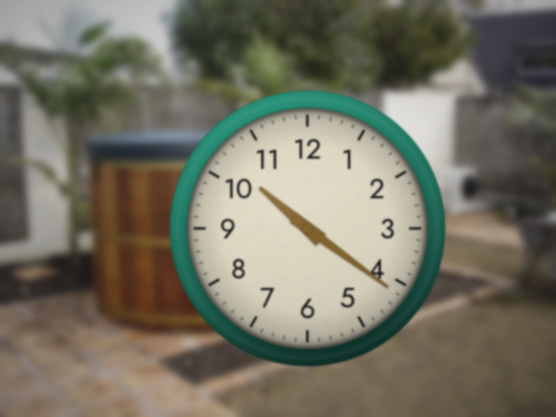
10:21
